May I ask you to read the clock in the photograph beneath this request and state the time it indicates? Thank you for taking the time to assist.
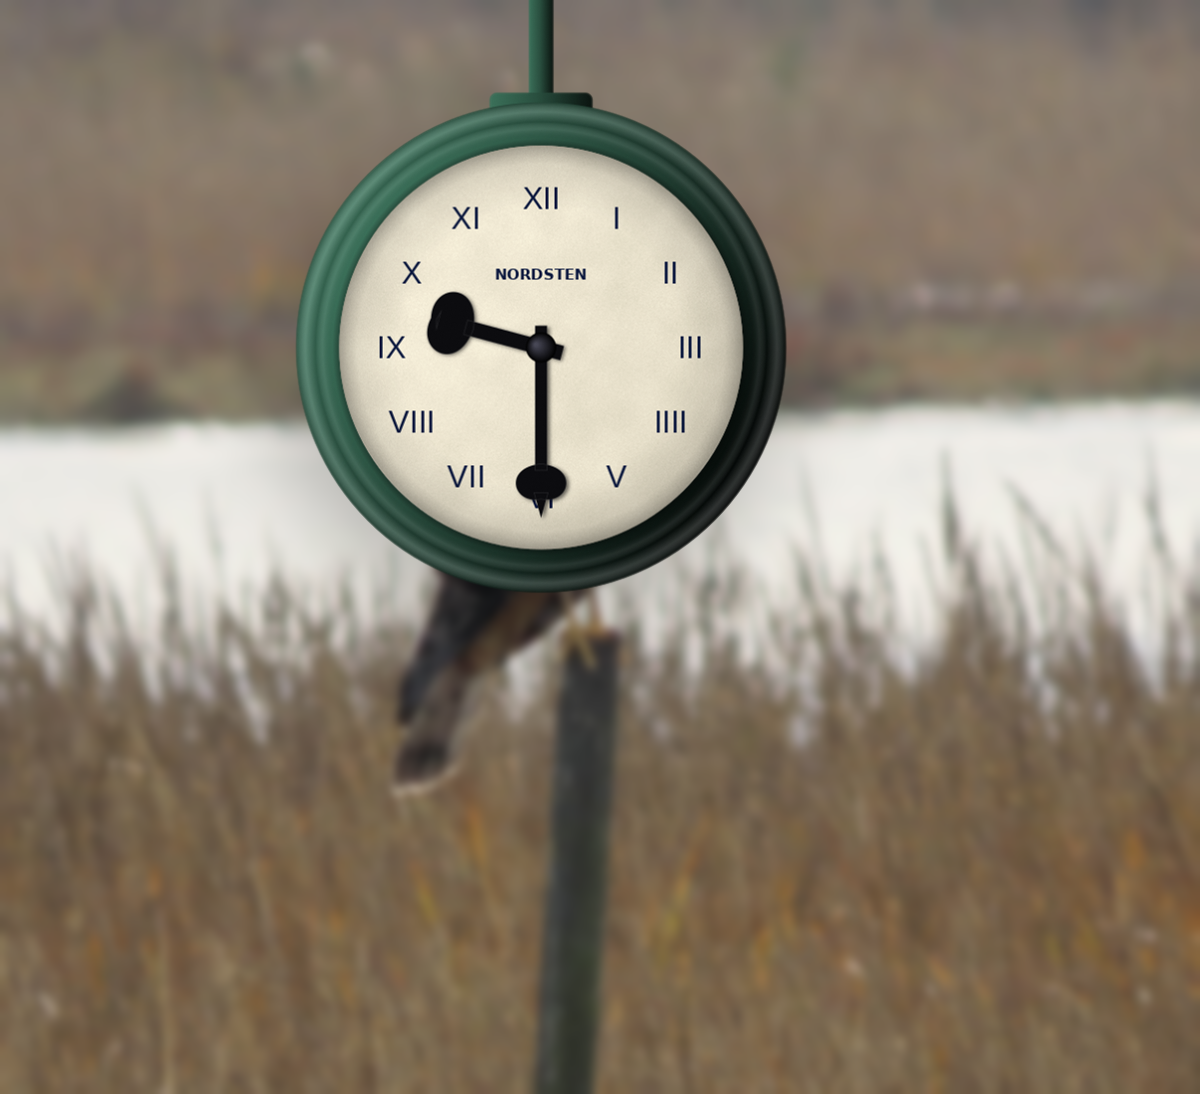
9:30
